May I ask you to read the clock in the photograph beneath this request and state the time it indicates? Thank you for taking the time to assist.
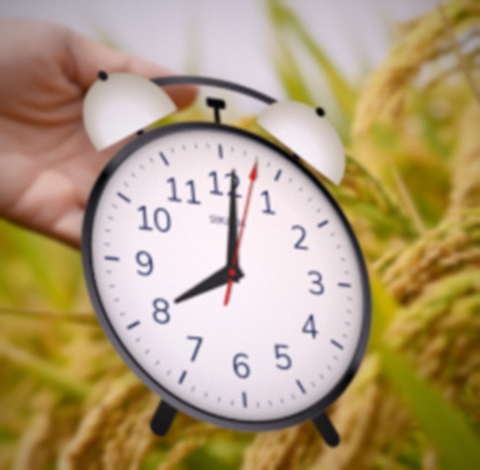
8:01:03
